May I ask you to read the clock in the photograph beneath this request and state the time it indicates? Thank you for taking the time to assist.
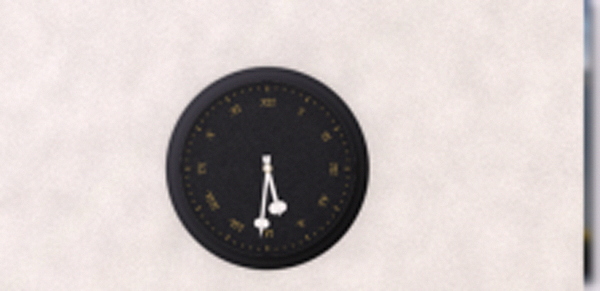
5:31
